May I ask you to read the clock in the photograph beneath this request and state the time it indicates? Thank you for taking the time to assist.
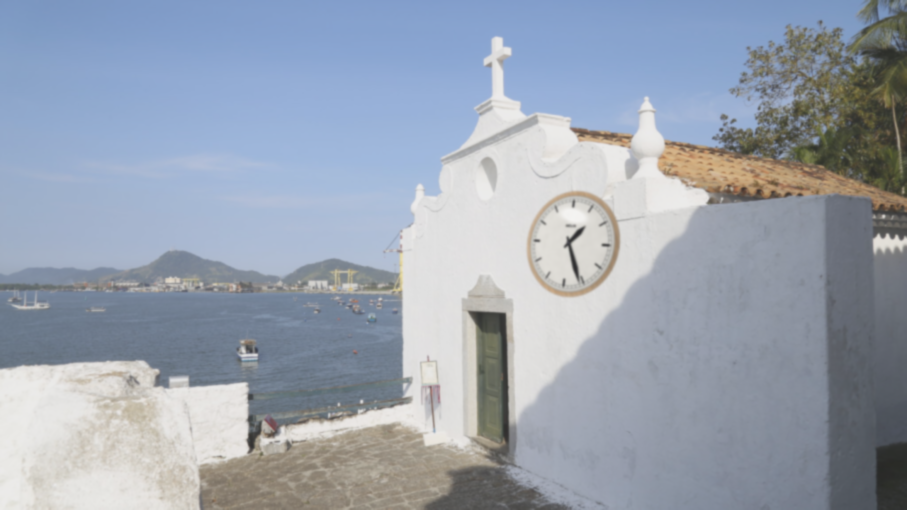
1:26
